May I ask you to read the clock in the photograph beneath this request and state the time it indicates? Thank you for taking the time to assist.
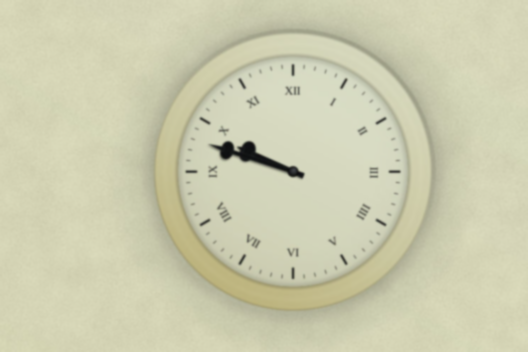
9:48
